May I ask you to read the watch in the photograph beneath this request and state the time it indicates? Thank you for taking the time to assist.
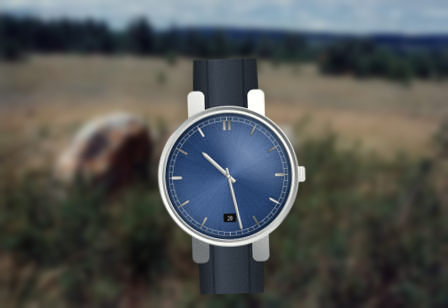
10:28
